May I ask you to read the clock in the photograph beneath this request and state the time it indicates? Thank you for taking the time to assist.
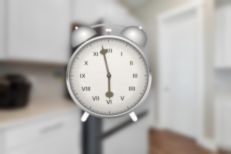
5:58
